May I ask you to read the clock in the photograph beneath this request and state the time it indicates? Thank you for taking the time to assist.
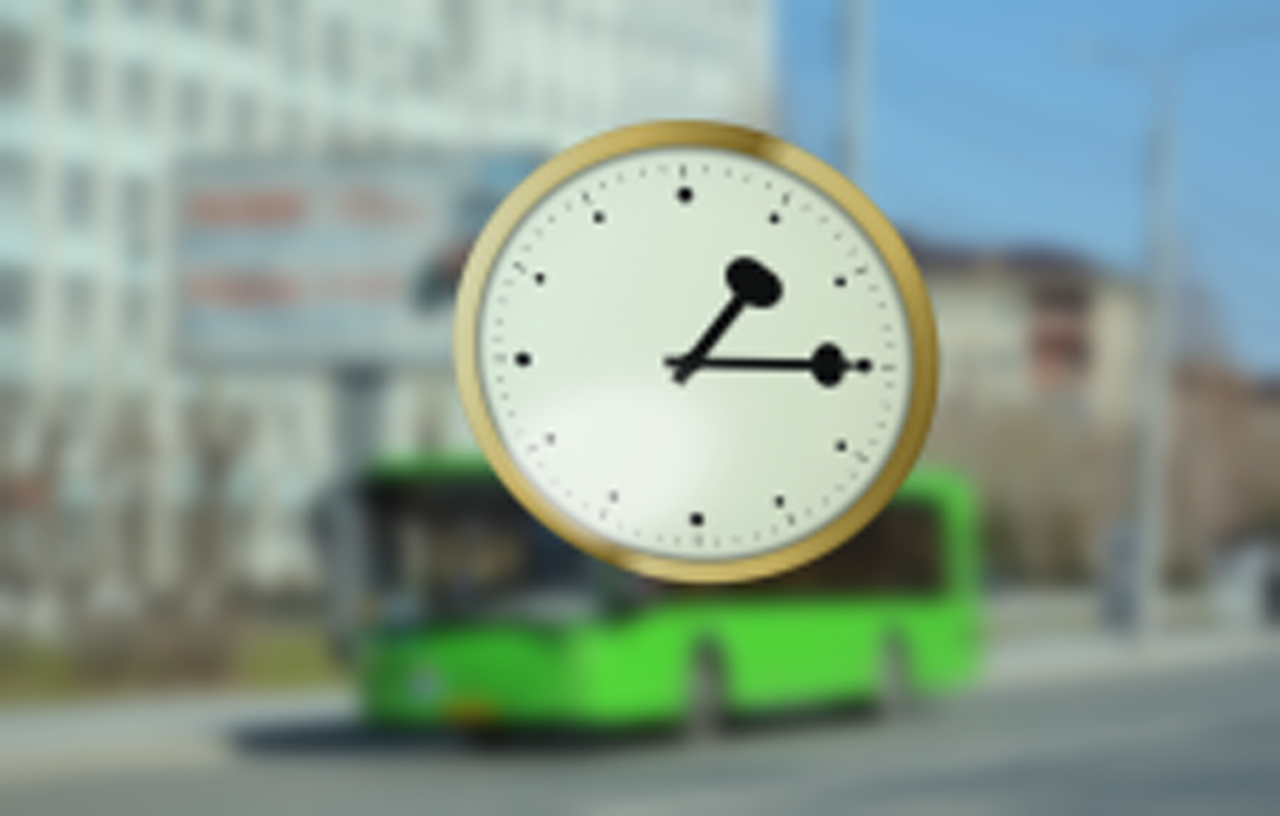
1:15
